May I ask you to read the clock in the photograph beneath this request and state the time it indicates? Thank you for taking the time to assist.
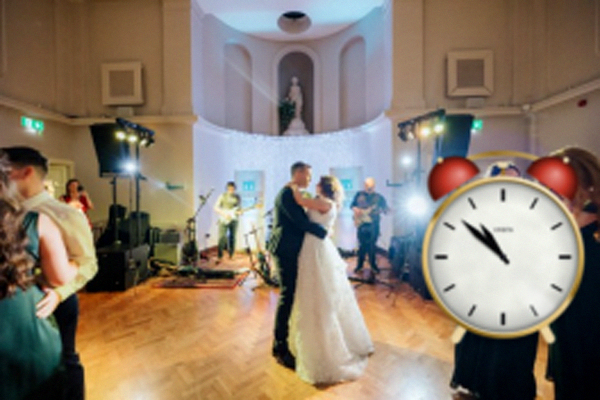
10:52
